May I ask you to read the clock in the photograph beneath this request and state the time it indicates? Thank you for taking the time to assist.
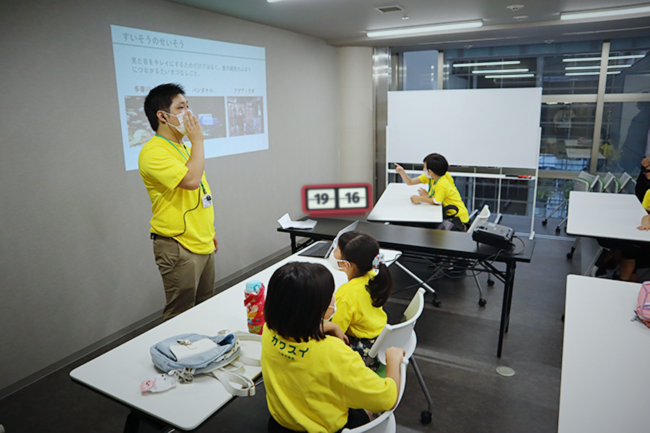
19:16
